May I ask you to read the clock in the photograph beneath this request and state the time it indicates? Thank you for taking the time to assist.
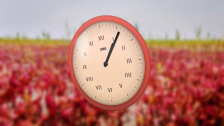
1:06
